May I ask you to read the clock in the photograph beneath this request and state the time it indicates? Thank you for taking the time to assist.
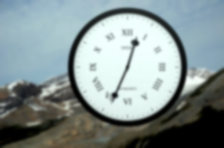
12:34
